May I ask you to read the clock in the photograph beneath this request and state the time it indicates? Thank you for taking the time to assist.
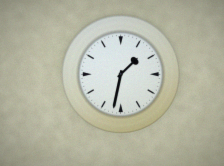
1:32
